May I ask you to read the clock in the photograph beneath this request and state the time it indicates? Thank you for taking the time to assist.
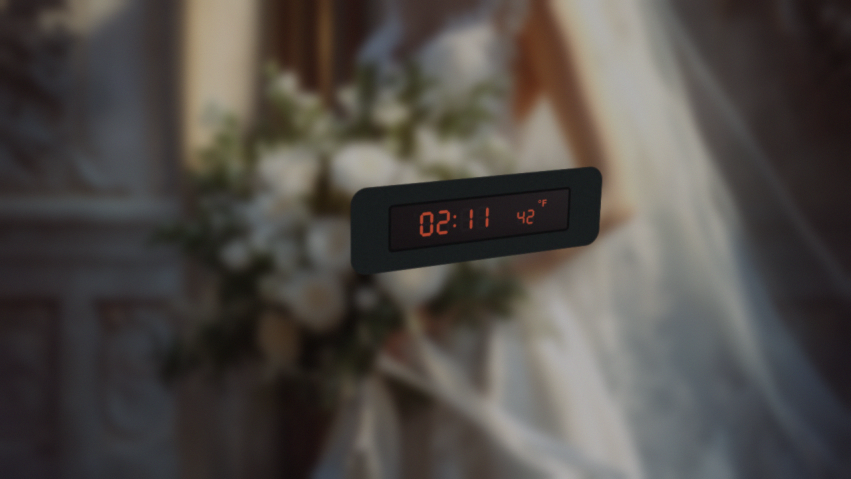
2:11
